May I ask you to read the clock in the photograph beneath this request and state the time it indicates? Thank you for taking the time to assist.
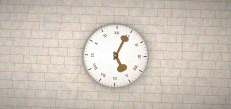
5:04
